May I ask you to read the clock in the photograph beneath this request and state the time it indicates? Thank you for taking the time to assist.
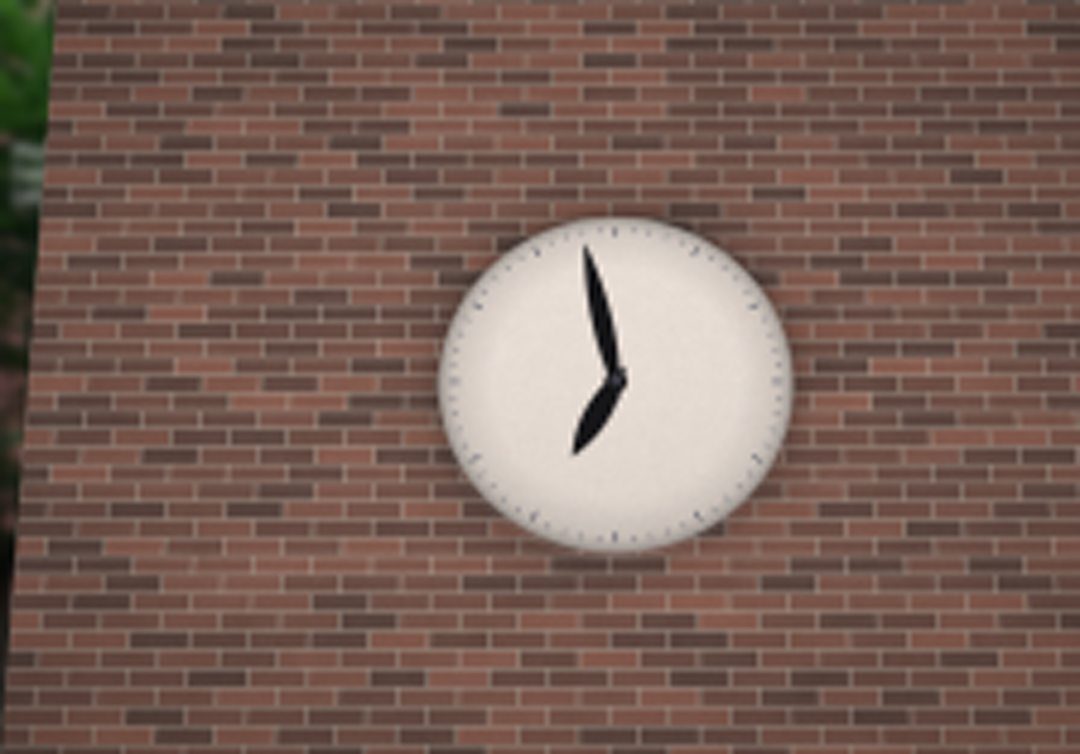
6:58
